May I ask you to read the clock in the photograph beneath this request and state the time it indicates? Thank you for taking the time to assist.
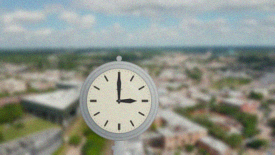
3:00
